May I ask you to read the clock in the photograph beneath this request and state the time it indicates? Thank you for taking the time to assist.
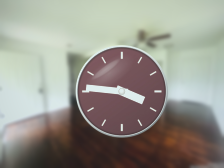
3:46
